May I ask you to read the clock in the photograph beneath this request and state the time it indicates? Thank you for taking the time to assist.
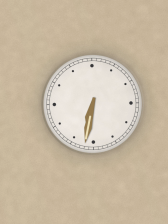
6:32
